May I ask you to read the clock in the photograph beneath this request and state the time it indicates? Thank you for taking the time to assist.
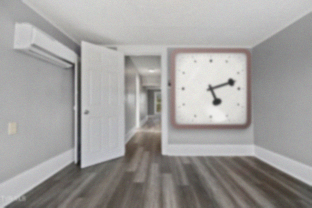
5:12
